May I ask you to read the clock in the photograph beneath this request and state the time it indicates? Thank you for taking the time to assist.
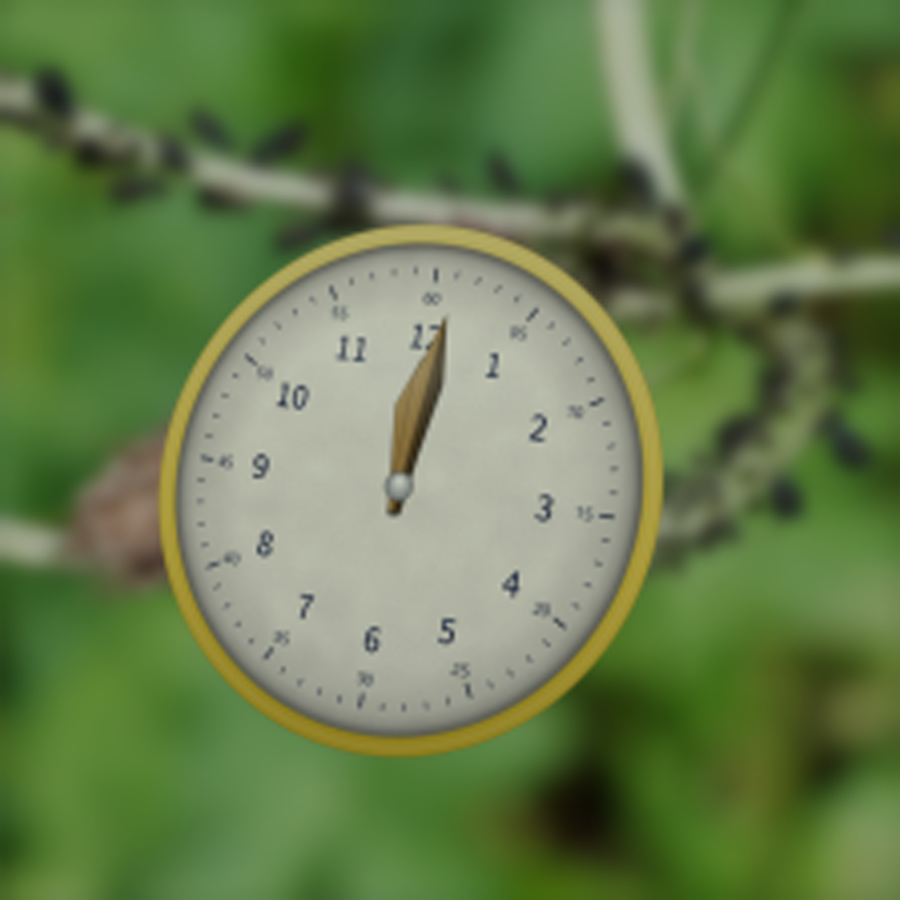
12:01
